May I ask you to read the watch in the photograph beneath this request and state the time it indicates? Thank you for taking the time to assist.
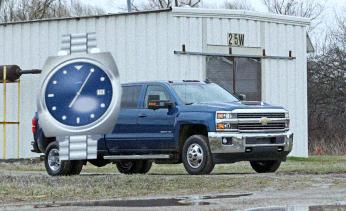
7:05
